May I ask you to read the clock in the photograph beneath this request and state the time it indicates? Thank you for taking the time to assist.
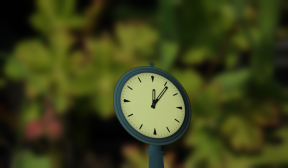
12:06
